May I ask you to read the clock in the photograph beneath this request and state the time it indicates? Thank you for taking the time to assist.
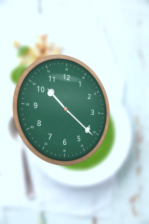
10:21
